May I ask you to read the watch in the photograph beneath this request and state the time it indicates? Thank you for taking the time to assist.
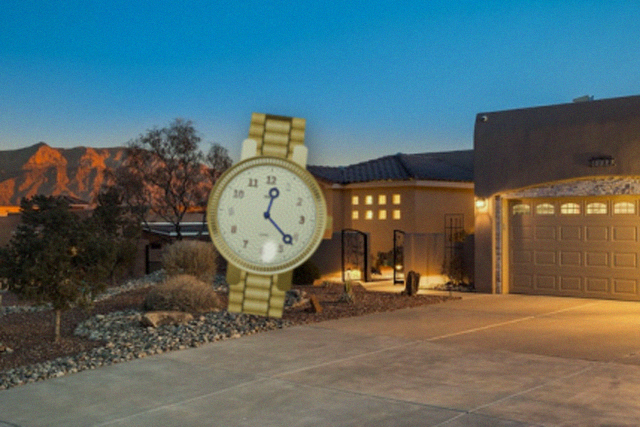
12:22
